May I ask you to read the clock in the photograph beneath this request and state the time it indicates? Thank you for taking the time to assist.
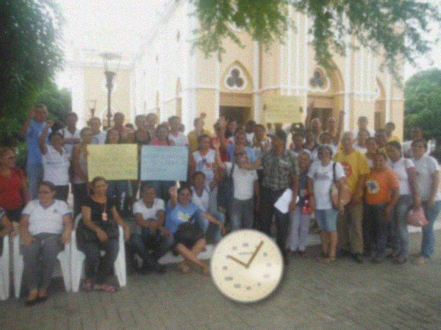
10:06
